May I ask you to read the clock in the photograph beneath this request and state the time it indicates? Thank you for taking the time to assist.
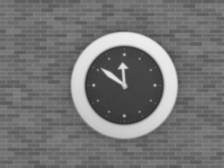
11:51
